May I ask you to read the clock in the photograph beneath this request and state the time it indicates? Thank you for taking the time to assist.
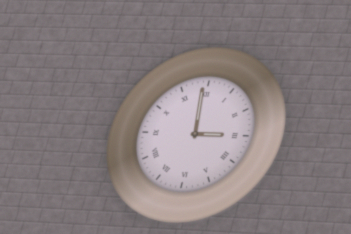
2:59
